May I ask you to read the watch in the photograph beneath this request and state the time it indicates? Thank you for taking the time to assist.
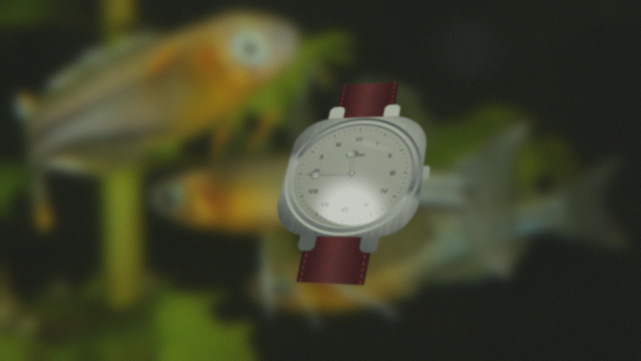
11:45
